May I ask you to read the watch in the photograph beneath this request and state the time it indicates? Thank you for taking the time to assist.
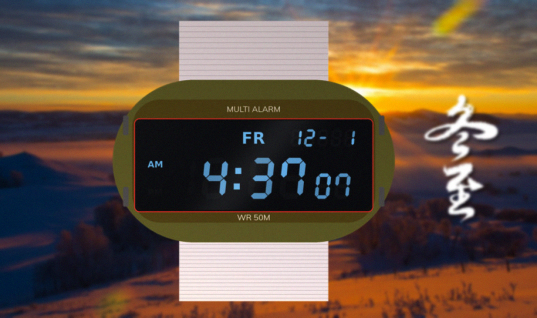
4:37:07
